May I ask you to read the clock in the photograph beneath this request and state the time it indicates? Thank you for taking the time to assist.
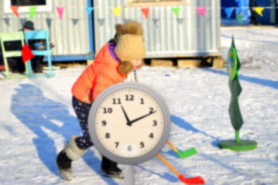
11:11
